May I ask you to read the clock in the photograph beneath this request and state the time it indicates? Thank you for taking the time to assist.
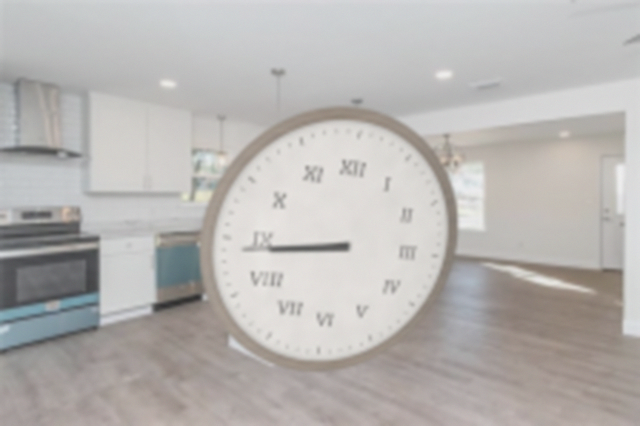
8:44
